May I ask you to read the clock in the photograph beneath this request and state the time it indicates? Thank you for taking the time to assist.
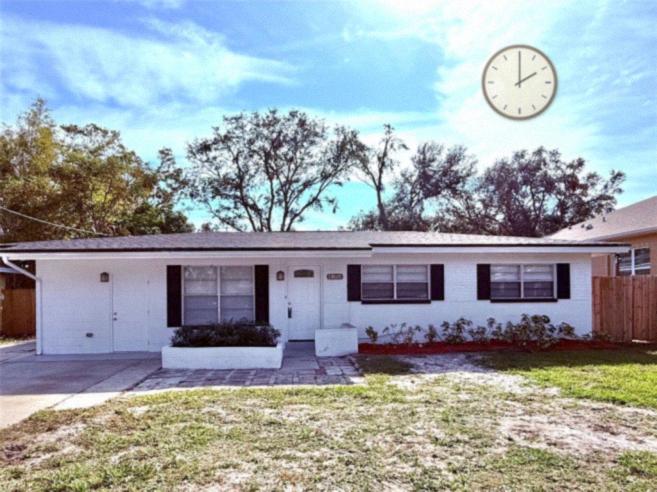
2:00
